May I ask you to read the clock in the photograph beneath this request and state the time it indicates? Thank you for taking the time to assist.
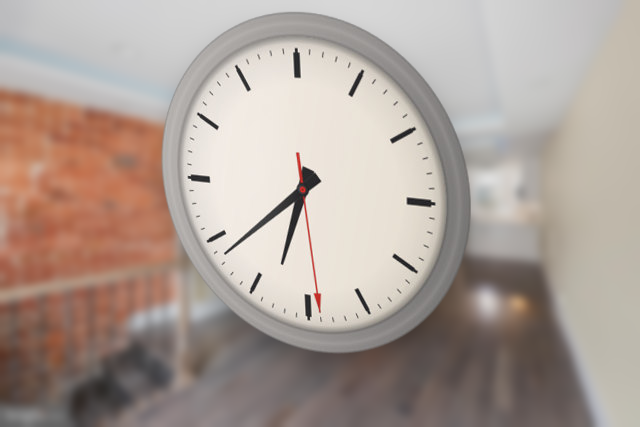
6:38:29
